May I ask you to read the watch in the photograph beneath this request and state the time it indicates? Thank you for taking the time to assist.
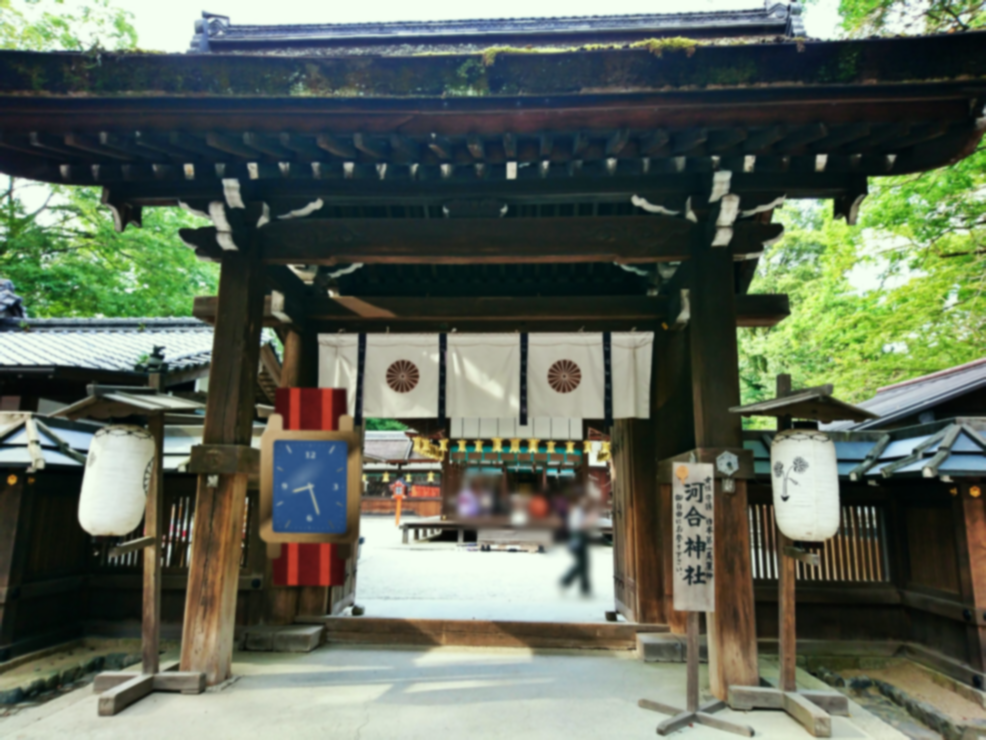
8:27
